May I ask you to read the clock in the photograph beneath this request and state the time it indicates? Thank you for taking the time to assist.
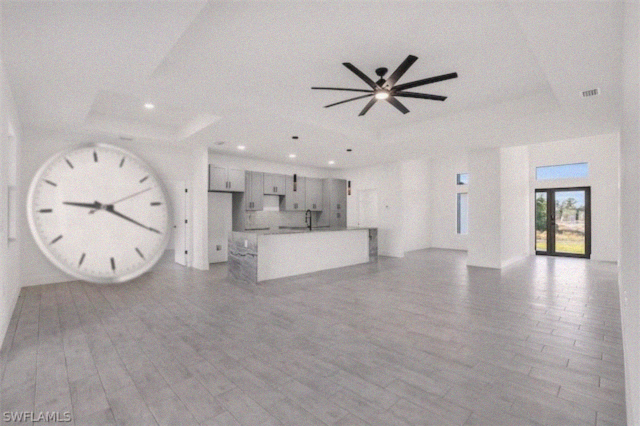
9:20:12
